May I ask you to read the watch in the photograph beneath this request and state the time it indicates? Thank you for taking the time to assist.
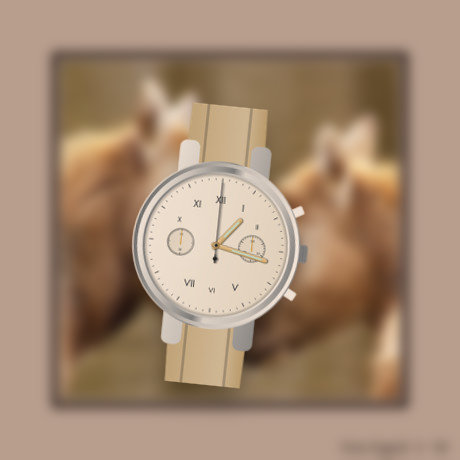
1:17
